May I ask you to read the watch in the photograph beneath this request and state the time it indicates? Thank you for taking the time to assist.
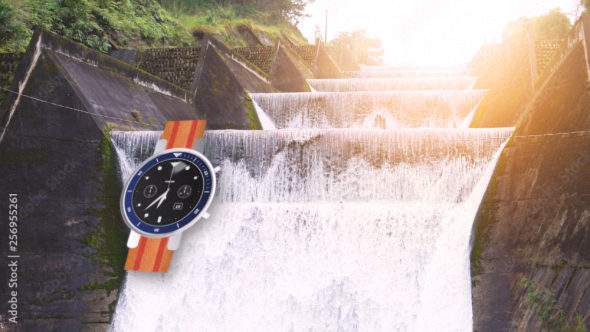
6:37
